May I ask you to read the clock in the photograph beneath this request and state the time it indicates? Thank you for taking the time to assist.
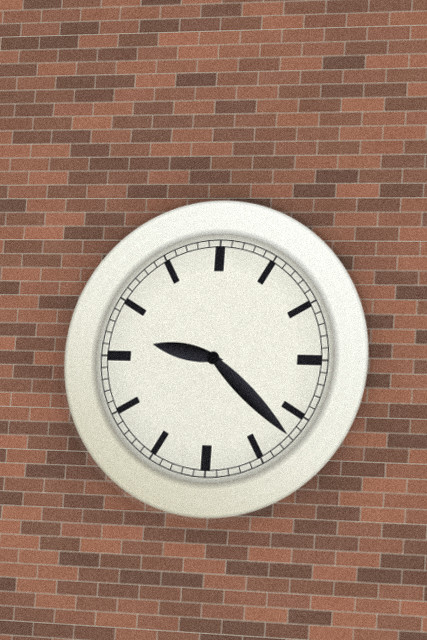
9:22
